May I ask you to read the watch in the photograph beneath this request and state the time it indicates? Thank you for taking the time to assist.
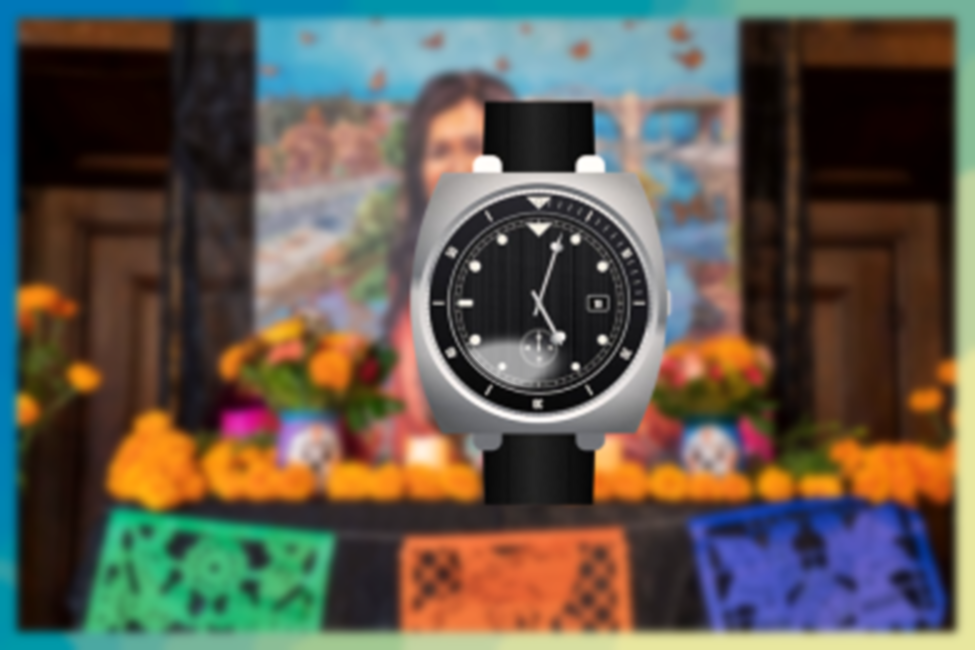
5:03
